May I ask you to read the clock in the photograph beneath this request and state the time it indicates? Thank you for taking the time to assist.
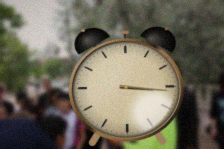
3:16
